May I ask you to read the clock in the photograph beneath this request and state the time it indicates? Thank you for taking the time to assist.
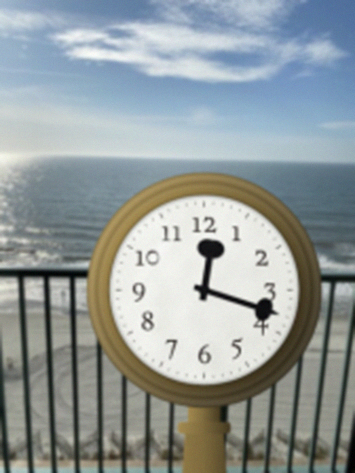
12:18
